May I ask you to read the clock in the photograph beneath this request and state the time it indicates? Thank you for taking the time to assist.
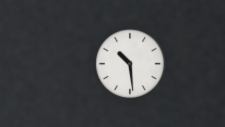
10:29
